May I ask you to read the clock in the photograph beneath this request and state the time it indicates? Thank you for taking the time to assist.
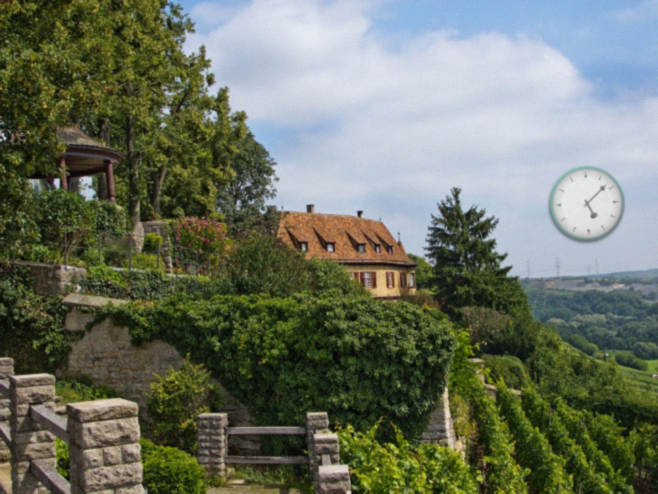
5:08
